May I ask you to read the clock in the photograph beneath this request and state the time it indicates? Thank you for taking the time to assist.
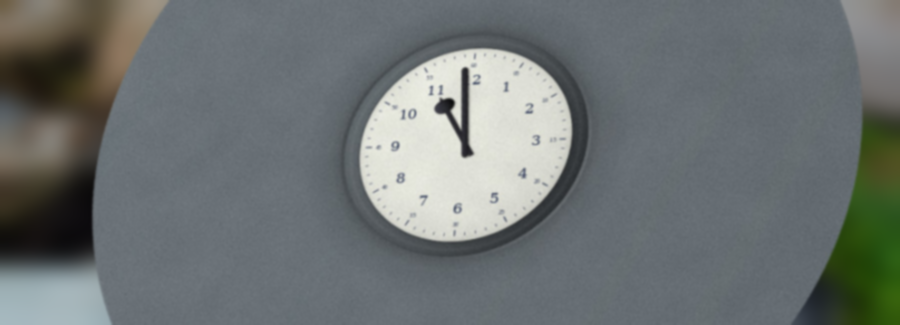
10:59
